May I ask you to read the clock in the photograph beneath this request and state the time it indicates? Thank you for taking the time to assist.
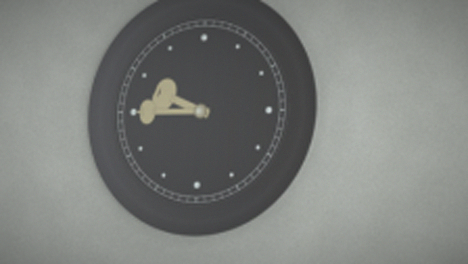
9:45
